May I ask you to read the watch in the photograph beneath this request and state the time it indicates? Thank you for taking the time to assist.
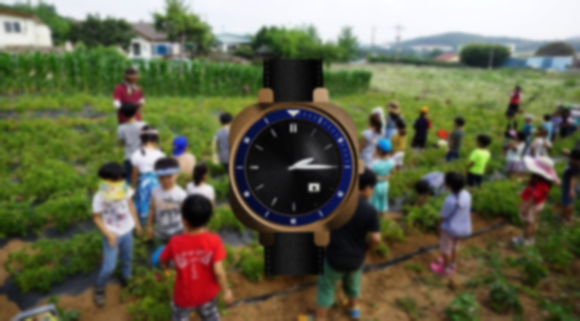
2:15
